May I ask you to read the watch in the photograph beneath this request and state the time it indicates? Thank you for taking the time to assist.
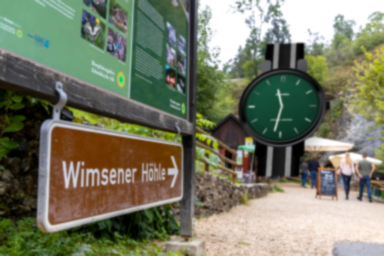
11:32
